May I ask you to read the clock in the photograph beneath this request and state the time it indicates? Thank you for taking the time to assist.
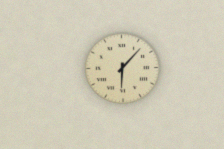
6:07
